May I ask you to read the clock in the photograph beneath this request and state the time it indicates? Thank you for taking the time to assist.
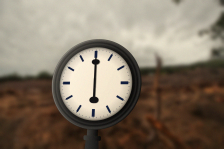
6:00
